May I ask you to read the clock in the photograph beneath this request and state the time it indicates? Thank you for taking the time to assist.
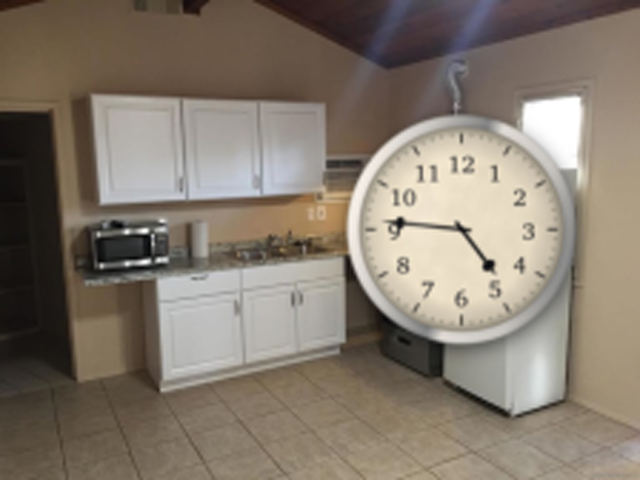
4:46
